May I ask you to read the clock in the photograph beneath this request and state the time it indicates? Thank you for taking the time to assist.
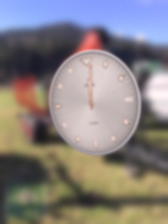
12:01
